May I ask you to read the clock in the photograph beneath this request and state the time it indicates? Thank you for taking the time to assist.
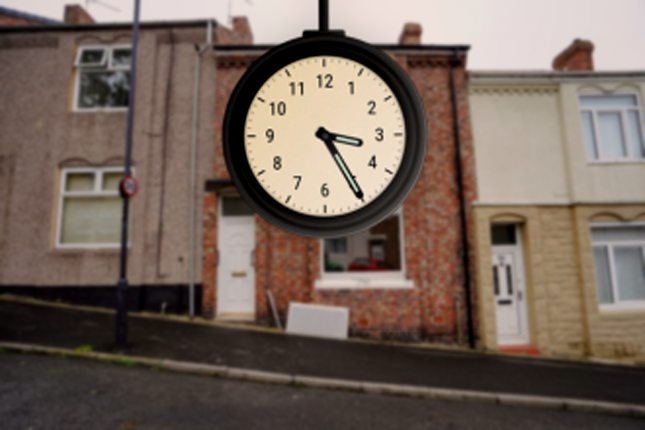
3:25
